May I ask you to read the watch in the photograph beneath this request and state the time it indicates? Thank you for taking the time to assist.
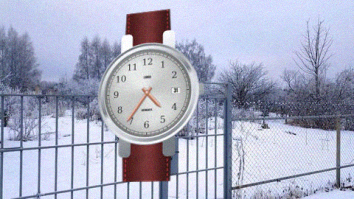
4:36
